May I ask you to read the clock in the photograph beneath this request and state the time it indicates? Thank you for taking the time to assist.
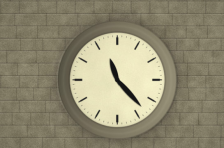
11:23
